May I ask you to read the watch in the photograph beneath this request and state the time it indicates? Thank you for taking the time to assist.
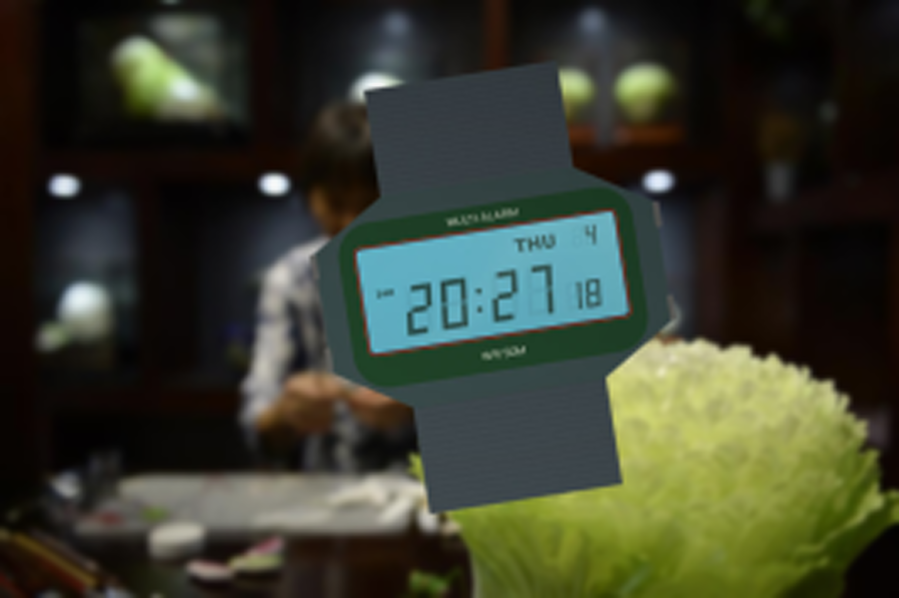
20:27:18
